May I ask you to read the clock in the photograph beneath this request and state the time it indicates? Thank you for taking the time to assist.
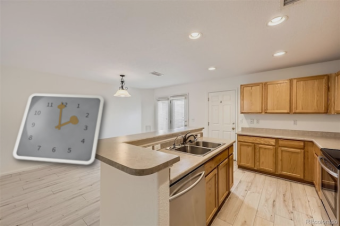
1:59
